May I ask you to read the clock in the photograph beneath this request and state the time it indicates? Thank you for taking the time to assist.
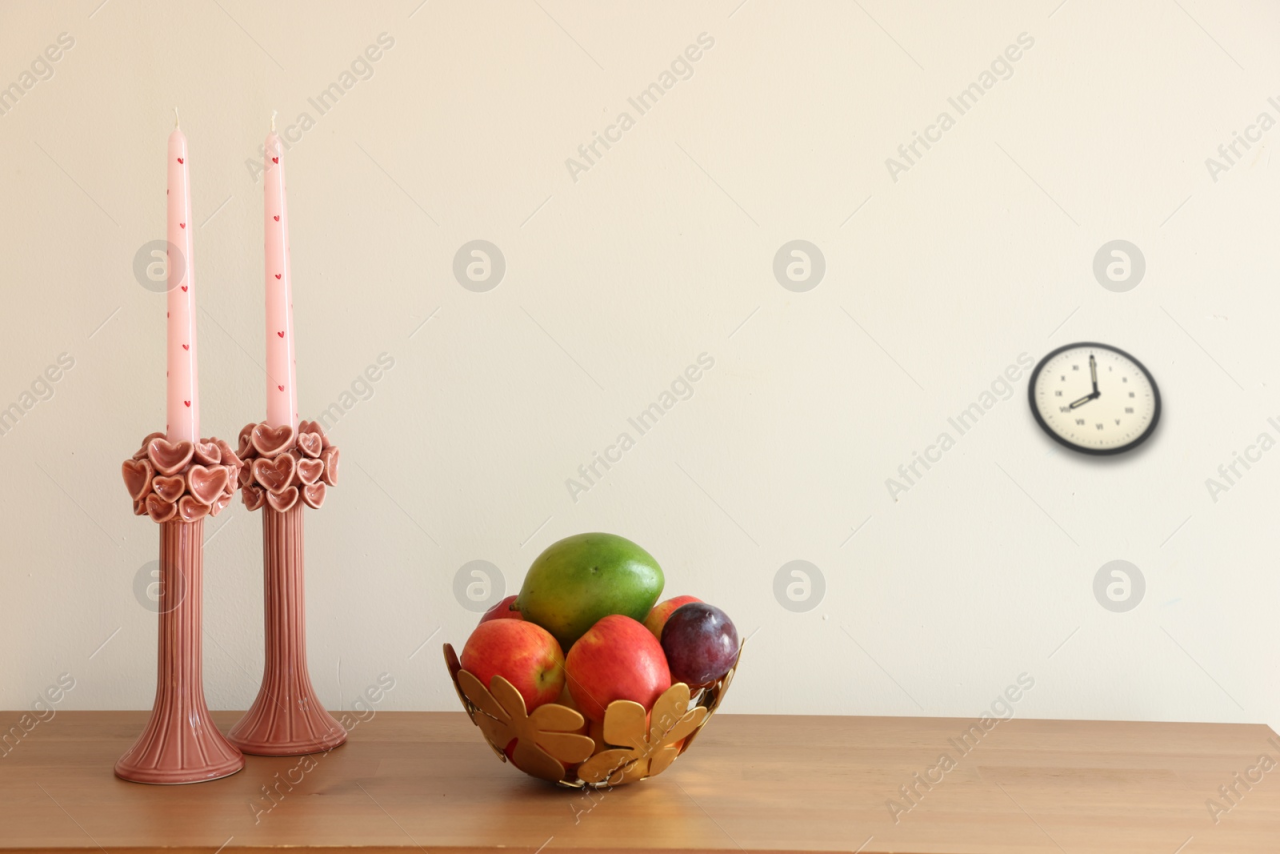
8:00
